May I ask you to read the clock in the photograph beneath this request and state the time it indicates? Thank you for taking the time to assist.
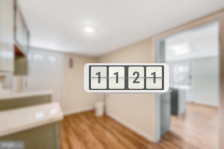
11:21
